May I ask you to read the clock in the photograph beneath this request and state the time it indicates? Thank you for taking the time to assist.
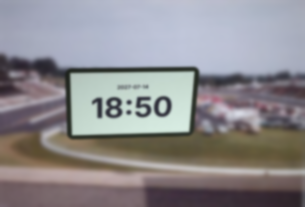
18:50
